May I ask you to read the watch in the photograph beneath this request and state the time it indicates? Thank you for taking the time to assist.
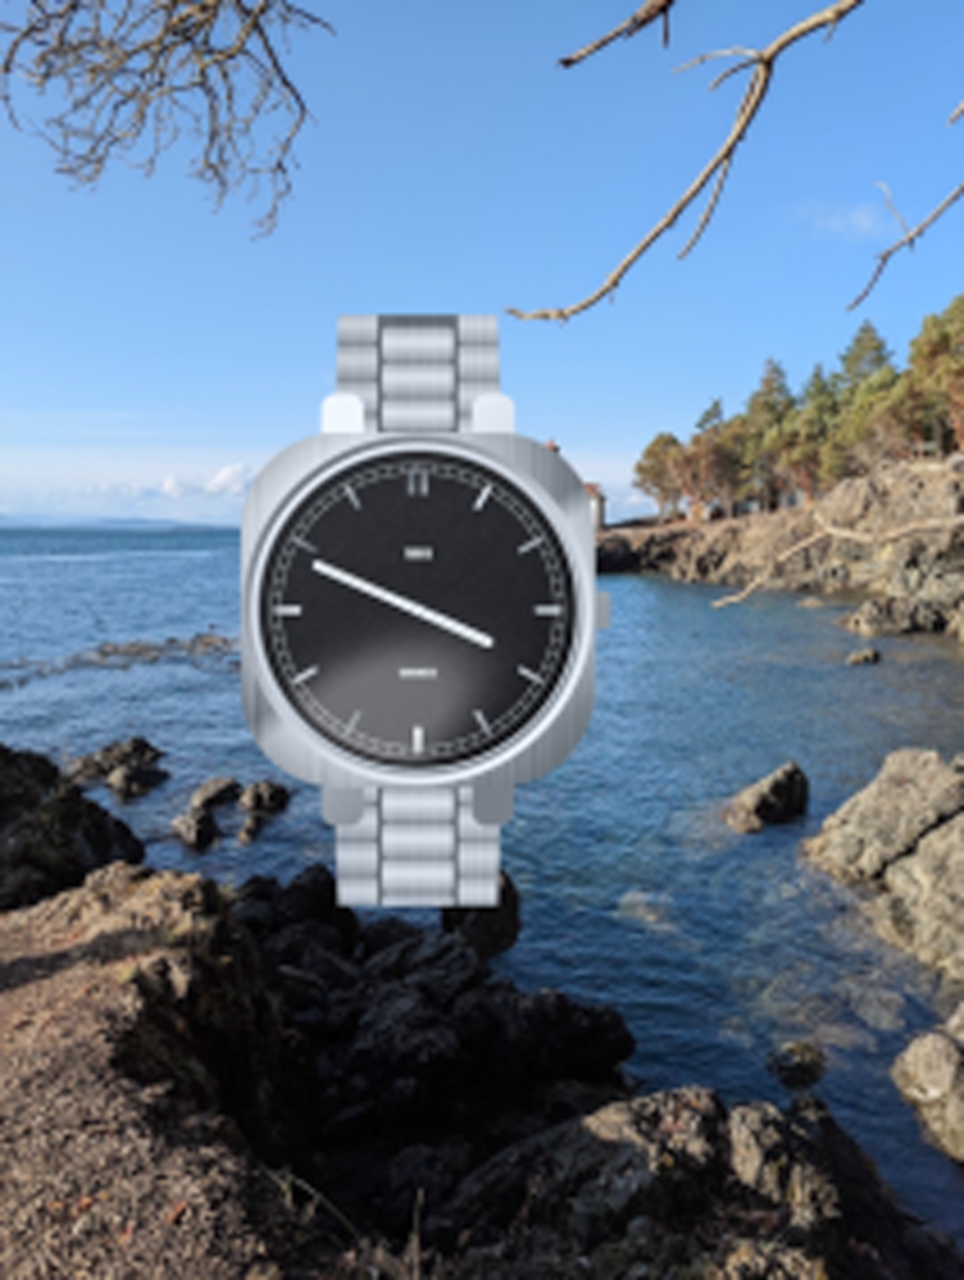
3:49
